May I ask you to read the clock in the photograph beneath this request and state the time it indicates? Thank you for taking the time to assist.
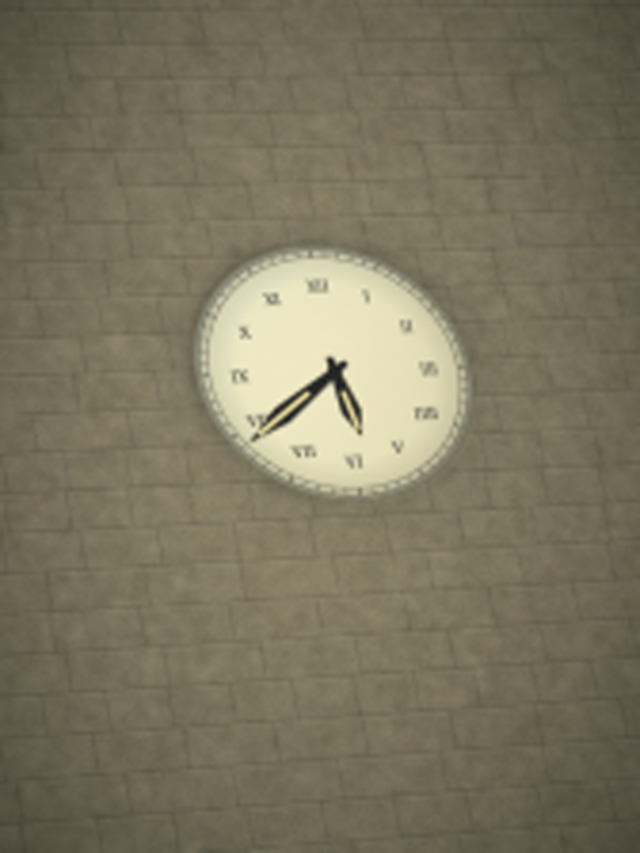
5:39
